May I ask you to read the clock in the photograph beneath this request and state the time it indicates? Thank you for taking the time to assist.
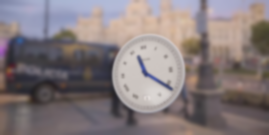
11:21
